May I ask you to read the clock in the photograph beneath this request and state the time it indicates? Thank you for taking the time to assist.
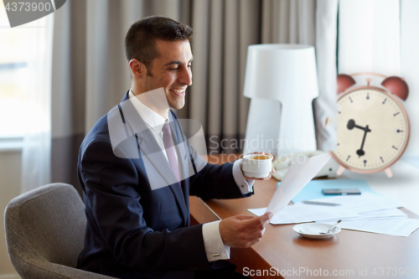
9:32
